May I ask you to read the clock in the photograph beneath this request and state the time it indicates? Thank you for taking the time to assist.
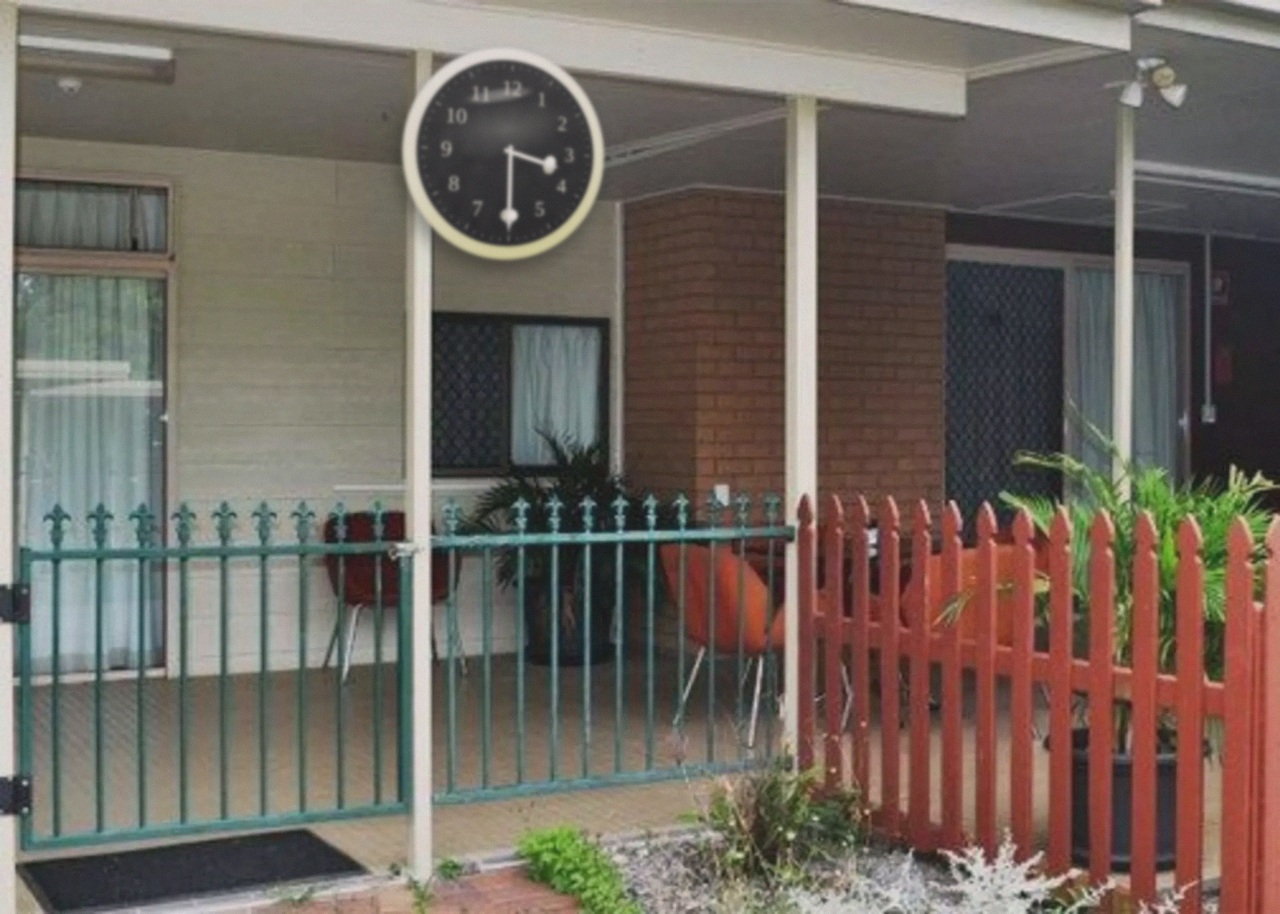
3:30
